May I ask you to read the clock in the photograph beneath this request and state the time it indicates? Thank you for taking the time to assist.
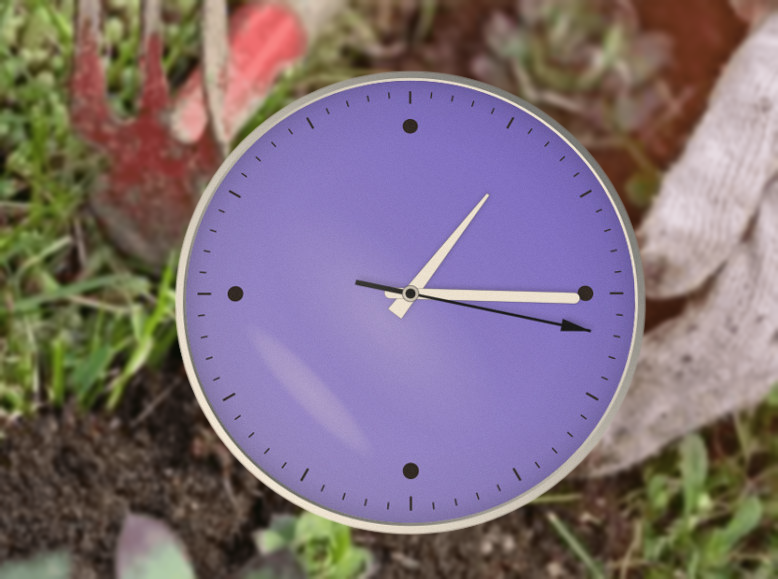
1:15:17
